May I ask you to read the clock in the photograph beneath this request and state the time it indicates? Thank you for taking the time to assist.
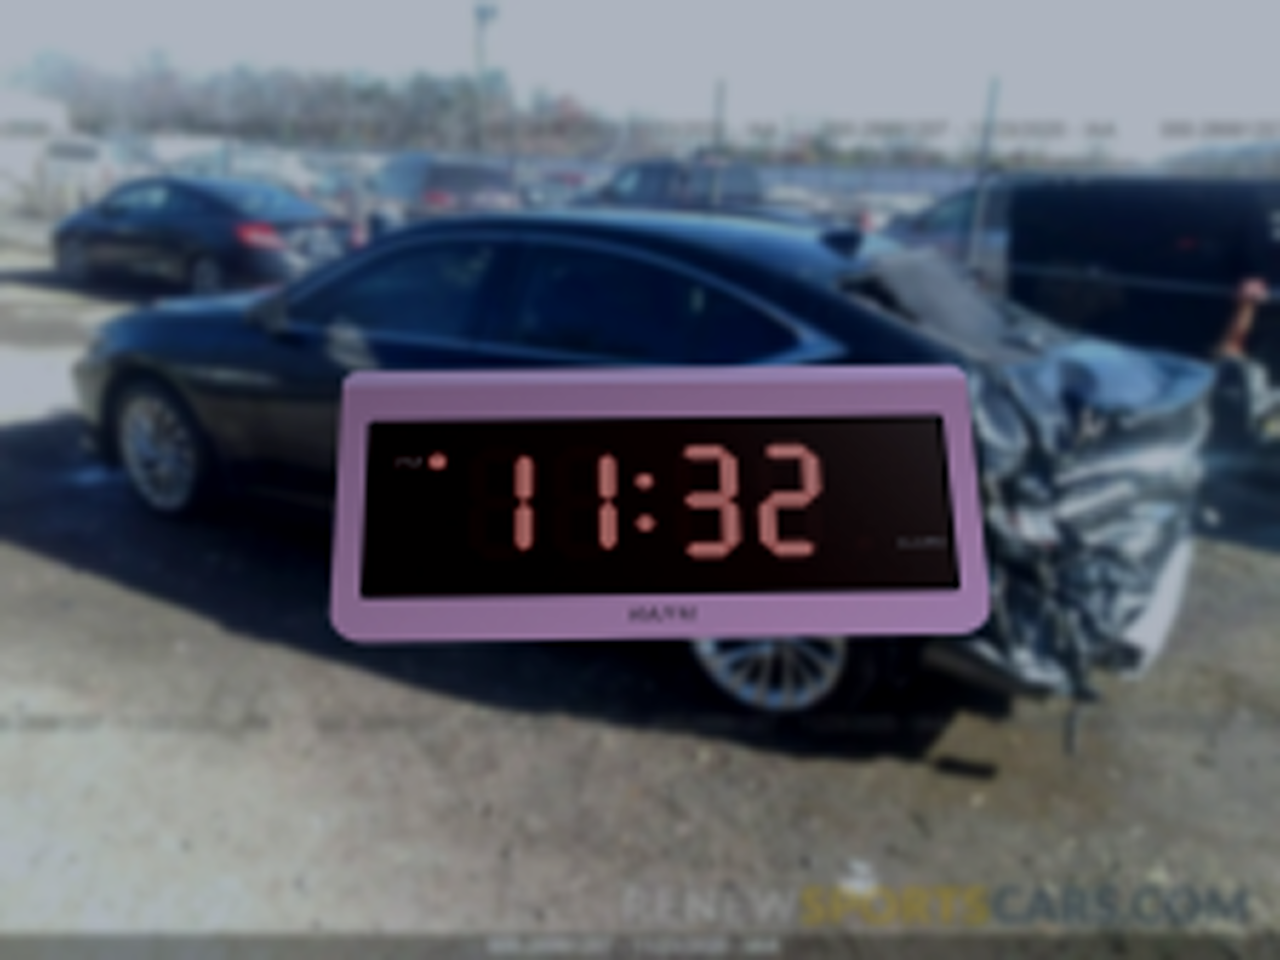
11:32
